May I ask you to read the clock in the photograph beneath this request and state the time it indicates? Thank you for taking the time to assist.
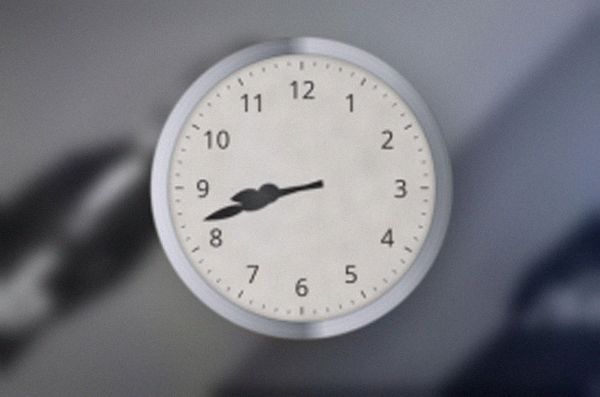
8:42
